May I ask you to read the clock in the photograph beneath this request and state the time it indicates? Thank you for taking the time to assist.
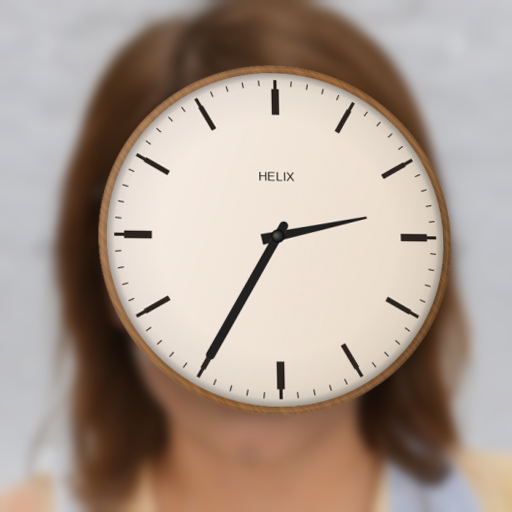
2:35
